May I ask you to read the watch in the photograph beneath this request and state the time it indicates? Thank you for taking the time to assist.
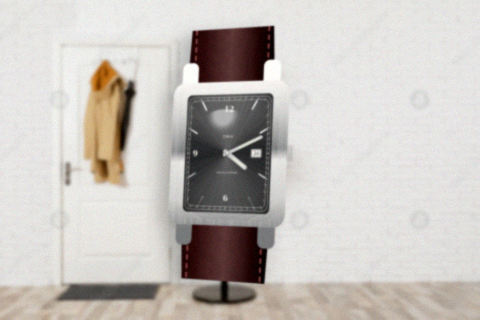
4:11
